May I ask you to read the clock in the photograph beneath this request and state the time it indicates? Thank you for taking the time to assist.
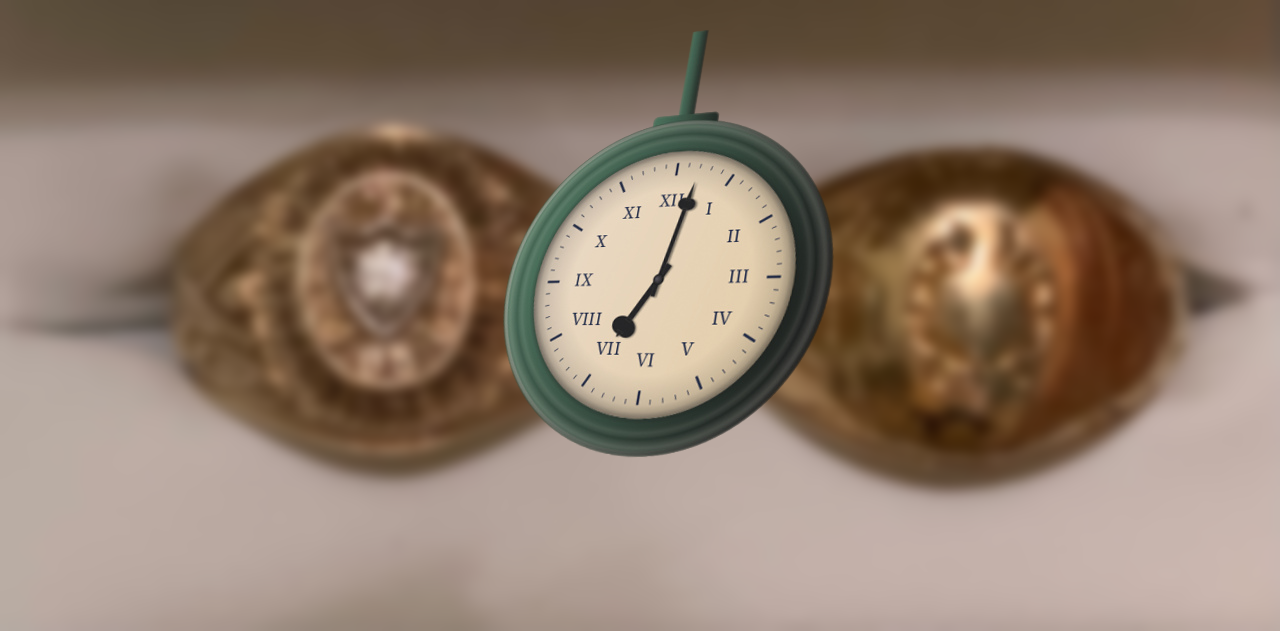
7:02
